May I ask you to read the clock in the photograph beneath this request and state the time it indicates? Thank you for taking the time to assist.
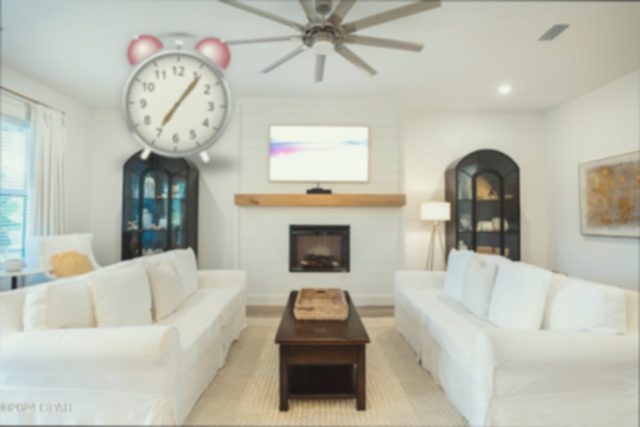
7:06
